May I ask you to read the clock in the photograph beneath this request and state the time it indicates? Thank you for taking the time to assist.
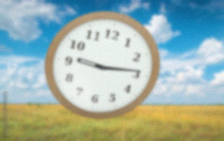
9:14
